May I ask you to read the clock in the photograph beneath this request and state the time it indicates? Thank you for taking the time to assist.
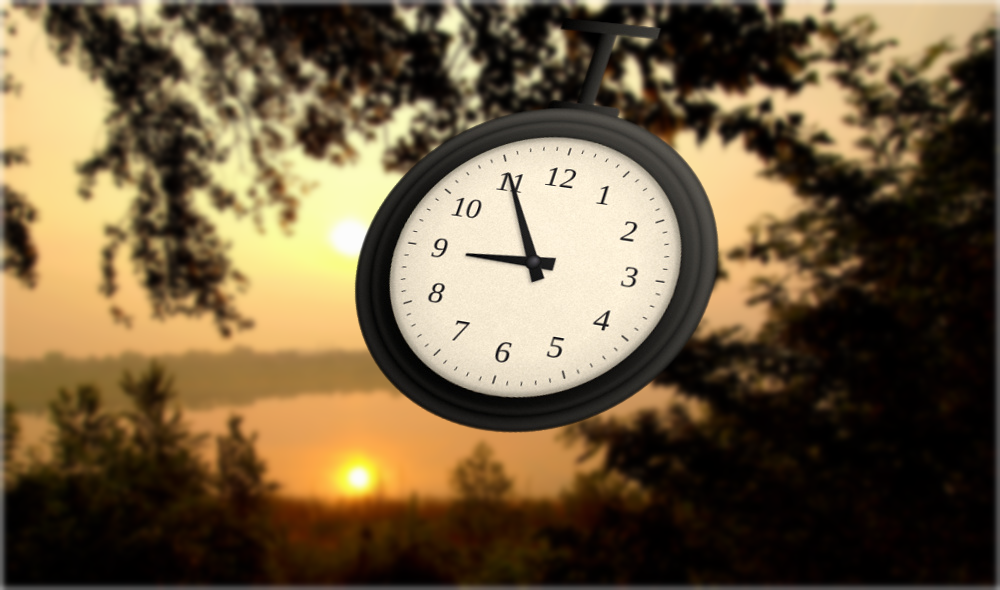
8:55
